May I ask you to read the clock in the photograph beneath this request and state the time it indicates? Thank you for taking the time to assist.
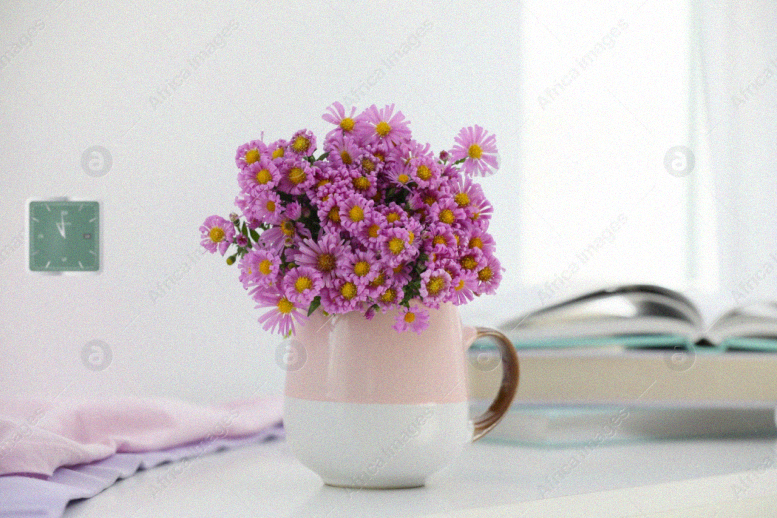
10:59
